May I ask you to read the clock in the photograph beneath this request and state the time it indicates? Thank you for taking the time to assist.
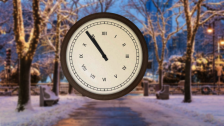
10:54
